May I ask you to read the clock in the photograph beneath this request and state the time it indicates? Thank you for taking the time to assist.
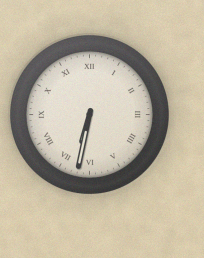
6:32
